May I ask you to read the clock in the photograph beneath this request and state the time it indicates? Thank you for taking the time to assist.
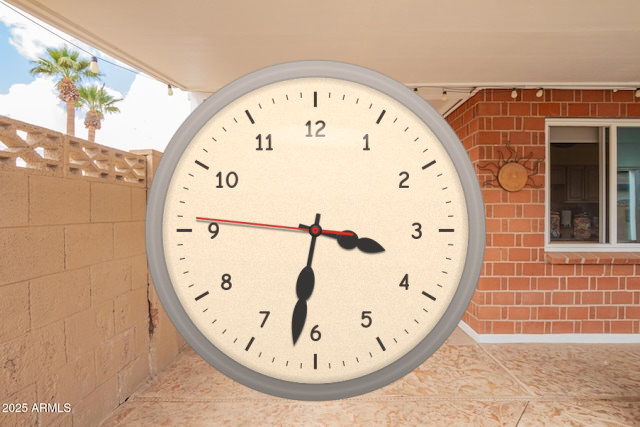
3:31:46
